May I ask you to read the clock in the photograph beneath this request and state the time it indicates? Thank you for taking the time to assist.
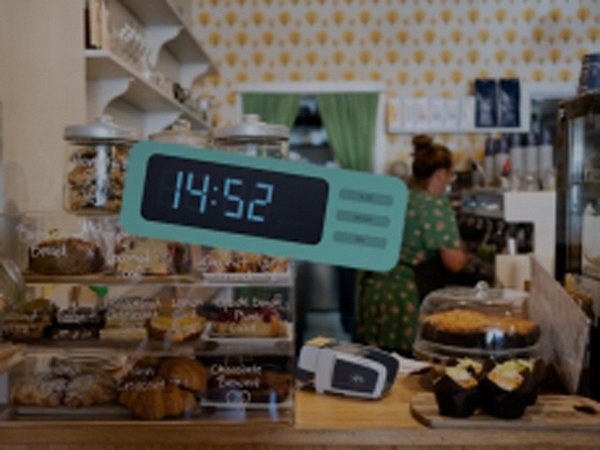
14:52
